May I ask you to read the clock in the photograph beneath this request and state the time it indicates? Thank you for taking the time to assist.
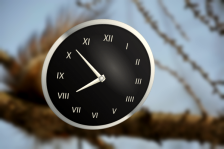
7:52
